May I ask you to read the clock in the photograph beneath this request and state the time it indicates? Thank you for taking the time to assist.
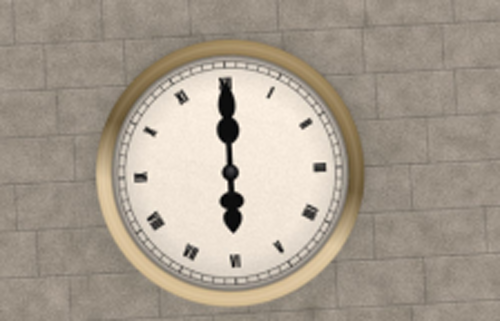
6:00
